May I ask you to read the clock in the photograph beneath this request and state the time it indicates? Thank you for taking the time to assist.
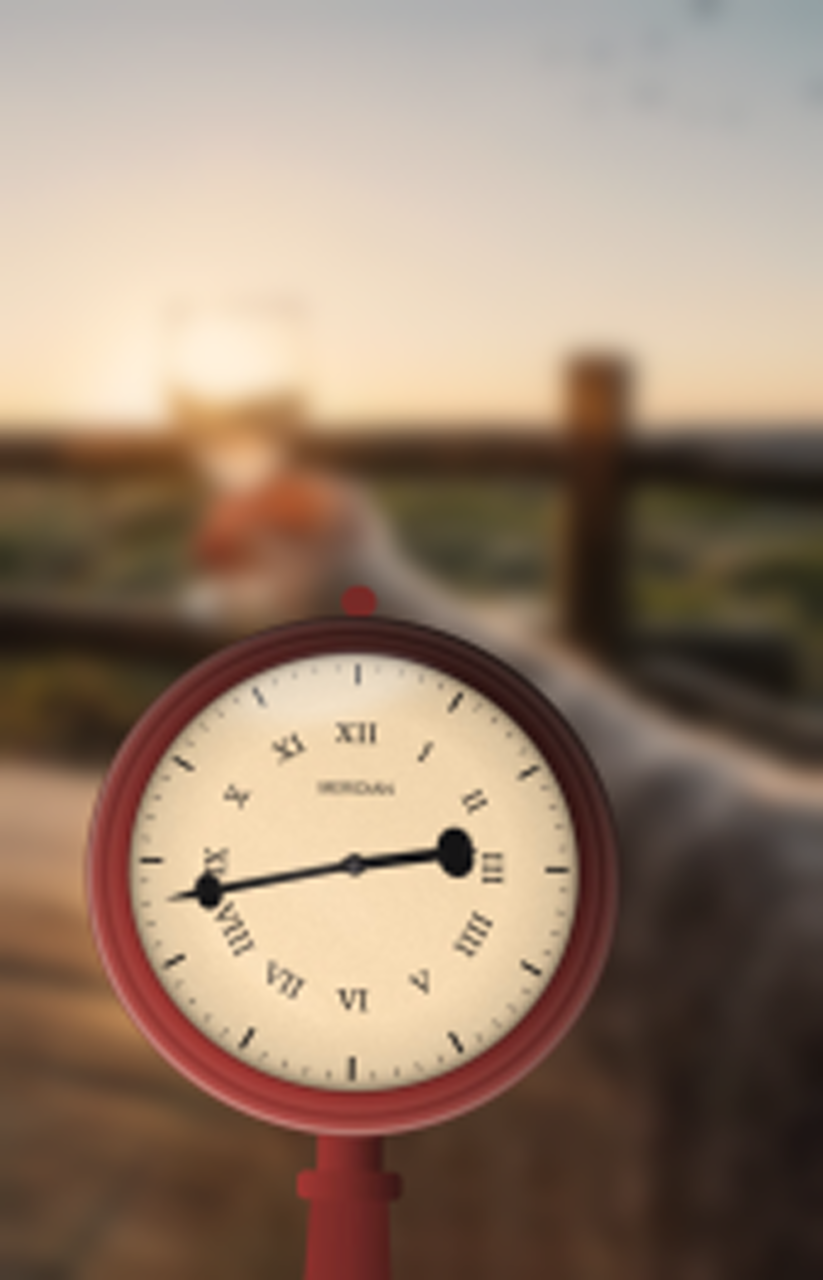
2:43
